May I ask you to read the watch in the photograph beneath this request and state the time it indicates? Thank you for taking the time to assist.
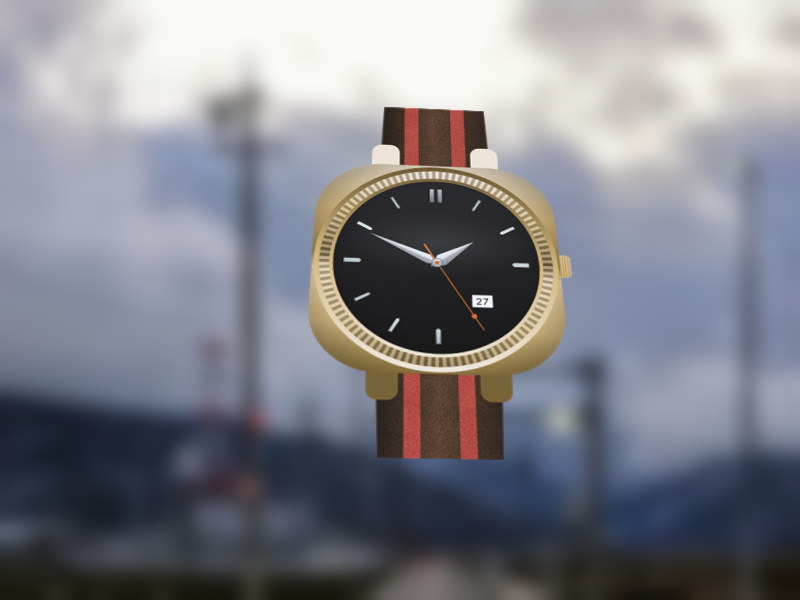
1:49:25
